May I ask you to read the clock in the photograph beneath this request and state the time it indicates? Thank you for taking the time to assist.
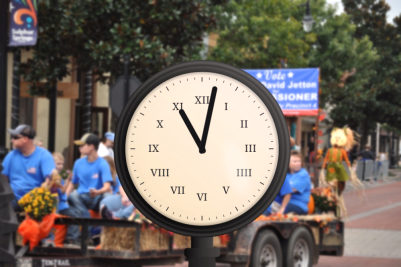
11:02
